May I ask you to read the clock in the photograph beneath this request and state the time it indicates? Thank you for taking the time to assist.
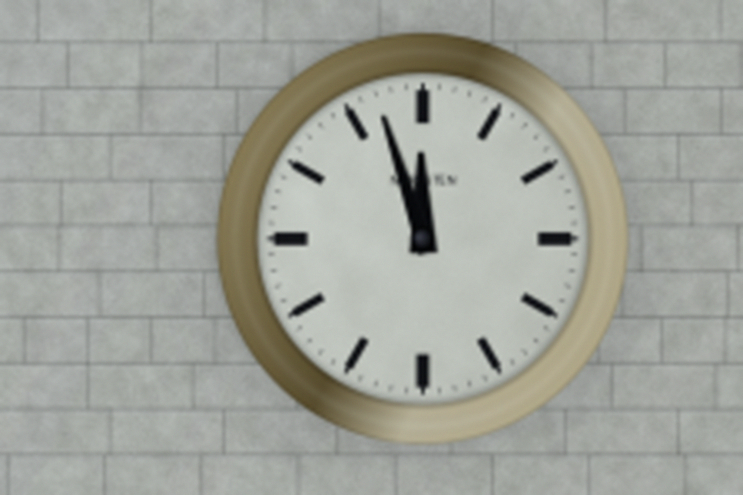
11:57
